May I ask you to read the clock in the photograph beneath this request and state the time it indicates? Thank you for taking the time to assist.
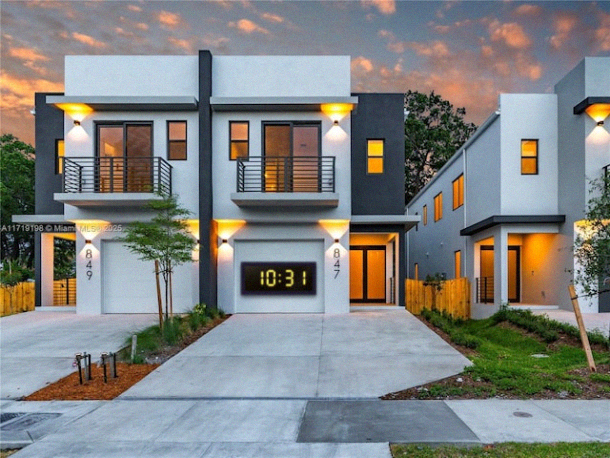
10:31
